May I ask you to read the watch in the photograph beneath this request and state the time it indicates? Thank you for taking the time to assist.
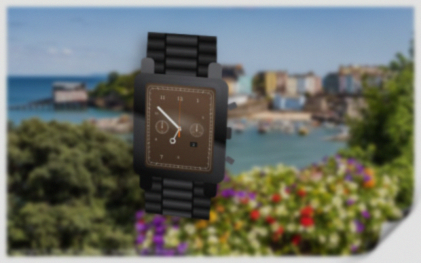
6:52
